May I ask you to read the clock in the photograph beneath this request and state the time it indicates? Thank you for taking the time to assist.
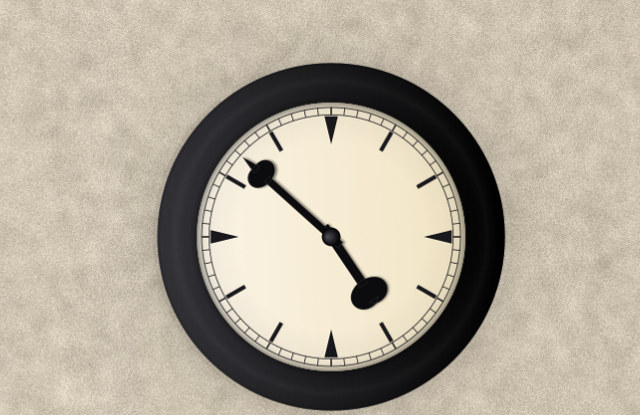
4:52
